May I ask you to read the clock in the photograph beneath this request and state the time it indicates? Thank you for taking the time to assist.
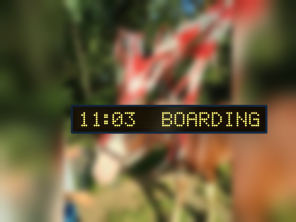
11:03
